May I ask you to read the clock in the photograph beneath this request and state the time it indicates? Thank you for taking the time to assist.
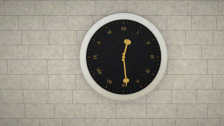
12:29
